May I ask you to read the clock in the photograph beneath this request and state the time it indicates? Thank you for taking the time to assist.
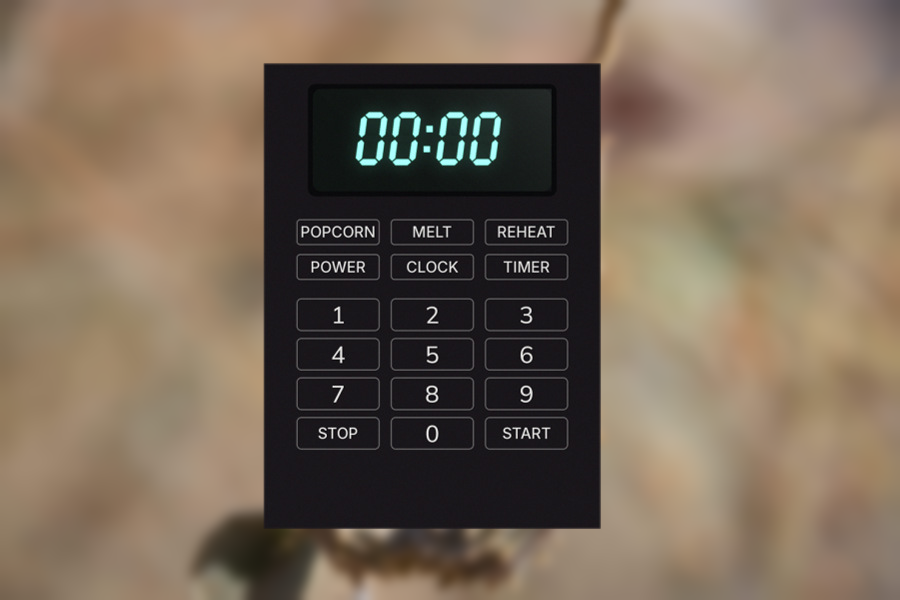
0:00
